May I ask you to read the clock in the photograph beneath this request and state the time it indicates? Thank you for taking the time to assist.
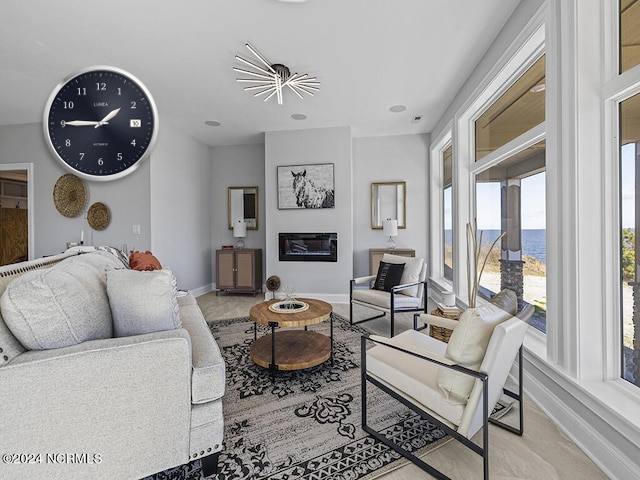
1:45
